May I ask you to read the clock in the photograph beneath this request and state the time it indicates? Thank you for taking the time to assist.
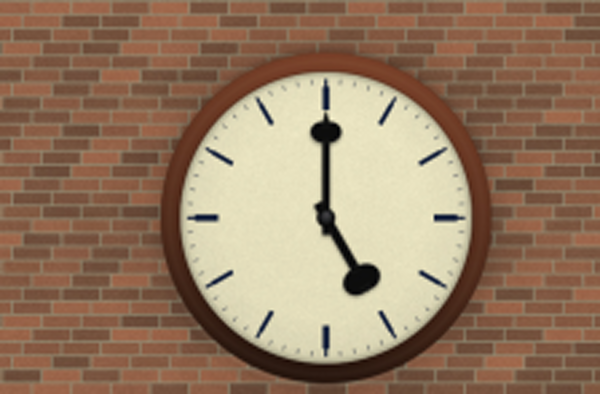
5:00
